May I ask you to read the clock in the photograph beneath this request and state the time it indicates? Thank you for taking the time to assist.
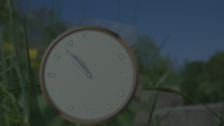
10:53
